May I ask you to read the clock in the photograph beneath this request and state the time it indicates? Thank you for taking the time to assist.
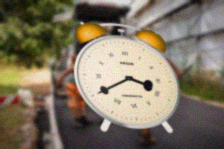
3:40
